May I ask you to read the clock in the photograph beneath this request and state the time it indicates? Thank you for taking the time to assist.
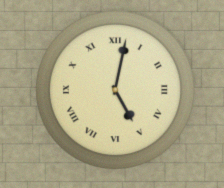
5:02
